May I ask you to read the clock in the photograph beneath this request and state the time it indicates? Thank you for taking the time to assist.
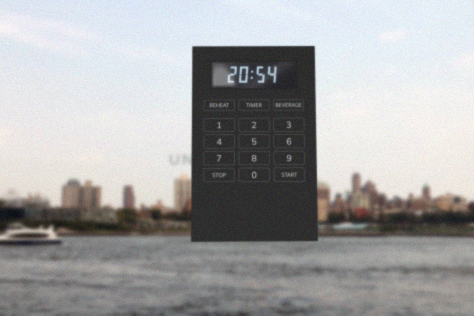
20:54
